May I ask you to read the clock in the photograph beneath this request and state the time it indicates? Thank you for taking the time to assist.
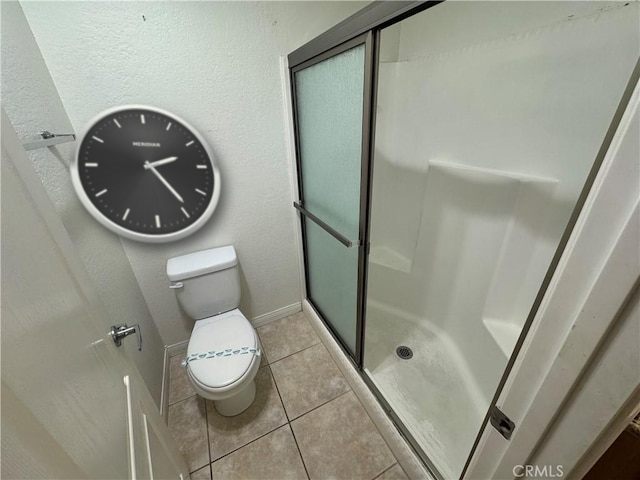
2:24
